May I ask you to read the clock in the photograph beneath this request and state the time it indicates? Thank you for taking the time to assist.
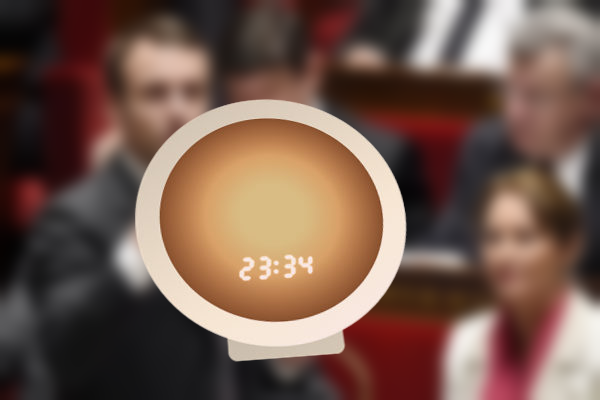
23:34
